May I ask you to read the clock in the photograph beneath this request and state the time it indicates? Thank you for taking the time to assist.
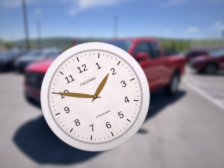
1:50
